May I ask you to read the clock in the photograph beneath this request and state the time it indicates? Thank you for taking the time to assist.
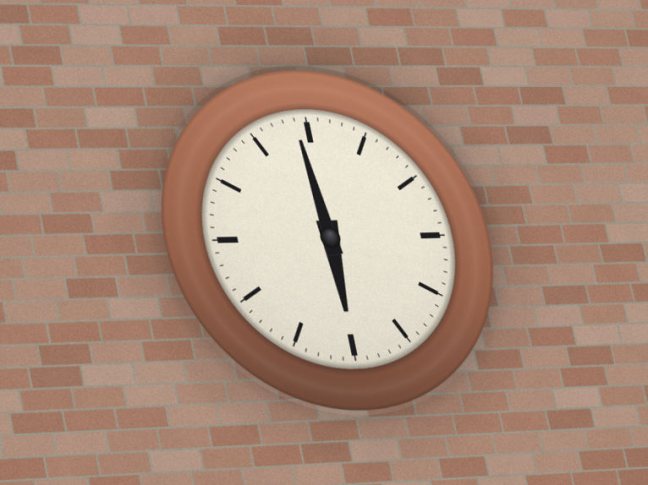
5:59
